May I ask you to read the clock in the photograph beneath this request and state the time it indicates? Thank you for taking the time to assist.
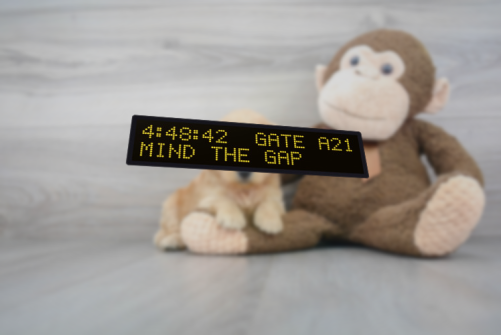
4:48:42
